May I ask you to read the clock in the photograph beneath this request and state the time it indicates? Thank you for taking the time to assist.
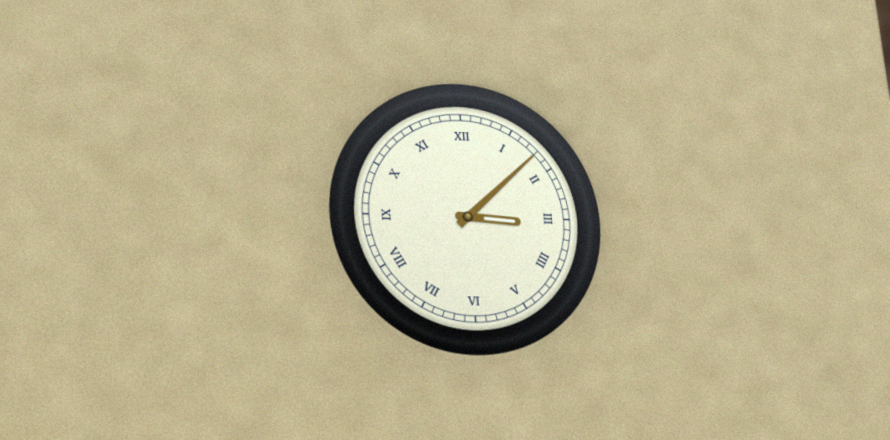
3:08
